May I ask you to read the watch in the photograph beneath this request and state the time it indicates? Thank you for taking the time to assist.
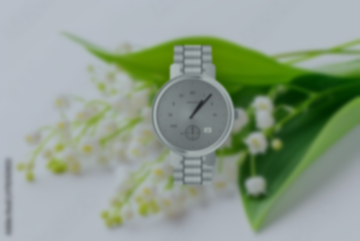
1:07
